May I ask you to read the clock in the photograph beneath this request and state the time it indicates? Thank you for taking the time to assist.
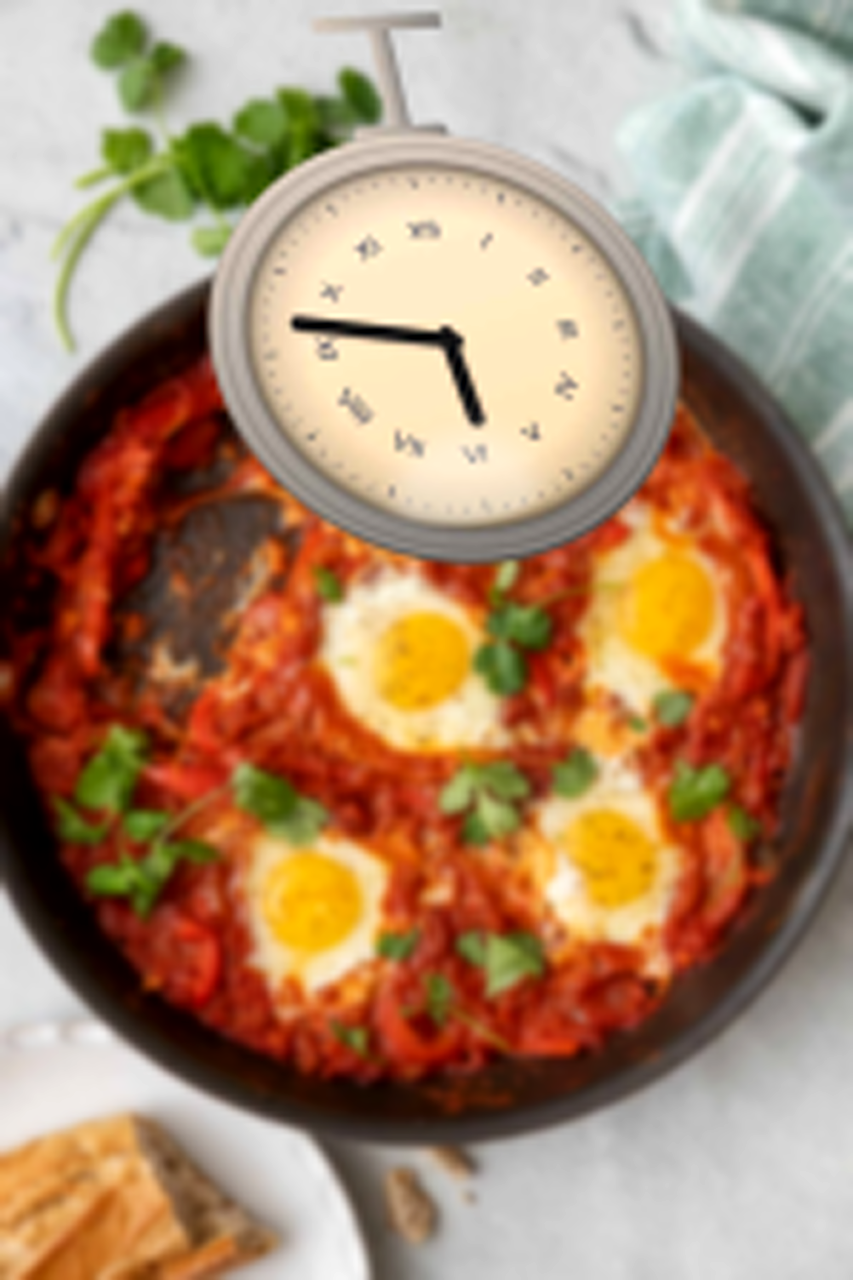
5:47
